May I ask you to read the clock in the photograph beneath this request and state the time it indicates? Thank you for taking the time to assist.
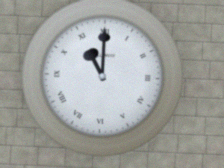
11:00
